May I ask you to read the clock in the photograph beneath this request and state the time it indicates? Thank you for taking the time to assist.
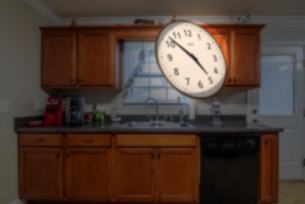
4:52
